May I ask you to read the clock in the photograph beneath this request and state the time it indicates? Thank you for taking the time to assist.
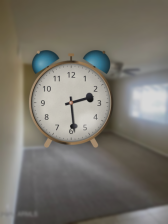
2:29
